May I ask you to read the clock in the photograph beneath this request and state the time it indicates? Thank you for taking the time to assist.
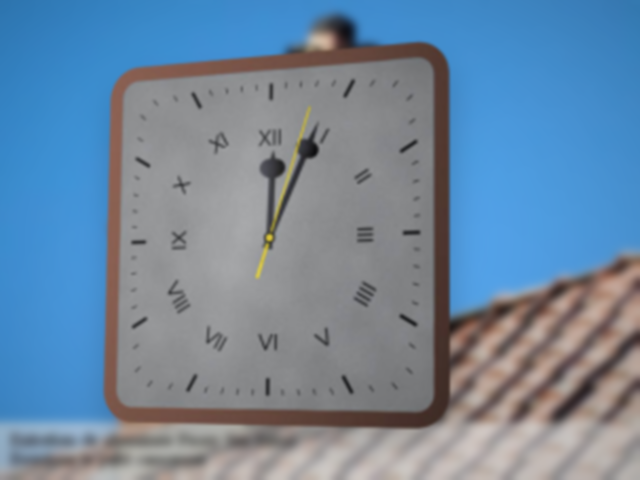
12:04:03
